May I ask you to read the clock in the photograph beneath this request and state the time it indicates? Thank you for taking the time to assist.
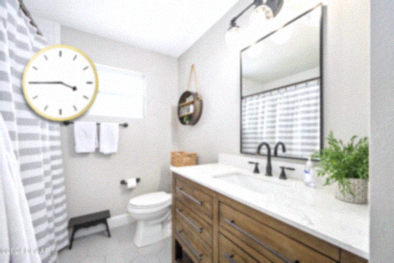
3:45
